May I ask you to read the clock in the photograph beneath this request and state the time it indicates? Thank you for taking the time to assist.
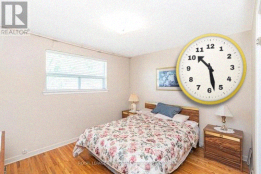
10:28
